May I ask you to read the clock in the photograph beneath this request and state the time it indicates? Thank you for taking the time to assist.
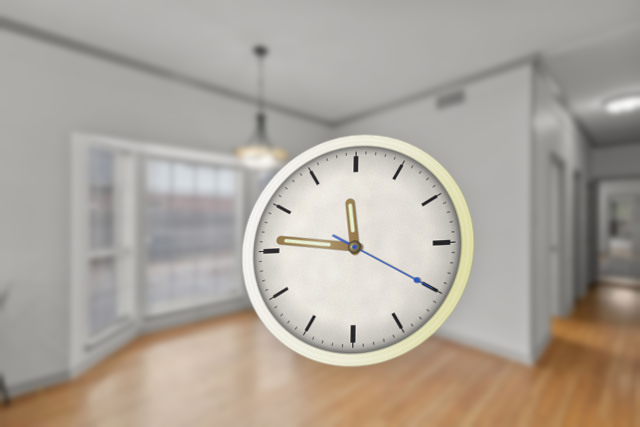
11:46:20
